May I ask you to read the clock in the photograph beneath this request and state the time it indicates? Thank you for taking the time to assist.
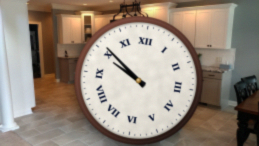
9:51
